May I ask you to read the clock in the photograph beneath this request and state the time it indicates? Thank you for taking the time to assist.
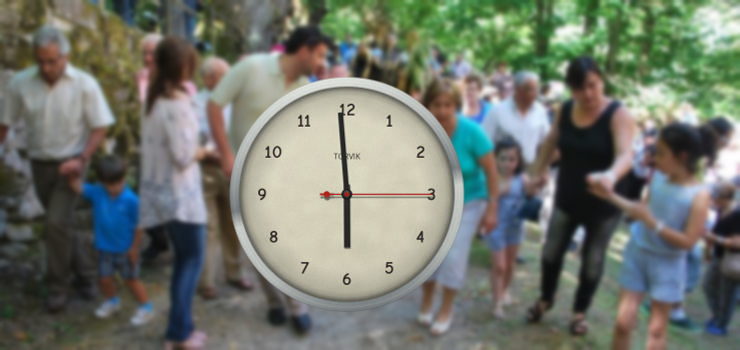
5:59:15
